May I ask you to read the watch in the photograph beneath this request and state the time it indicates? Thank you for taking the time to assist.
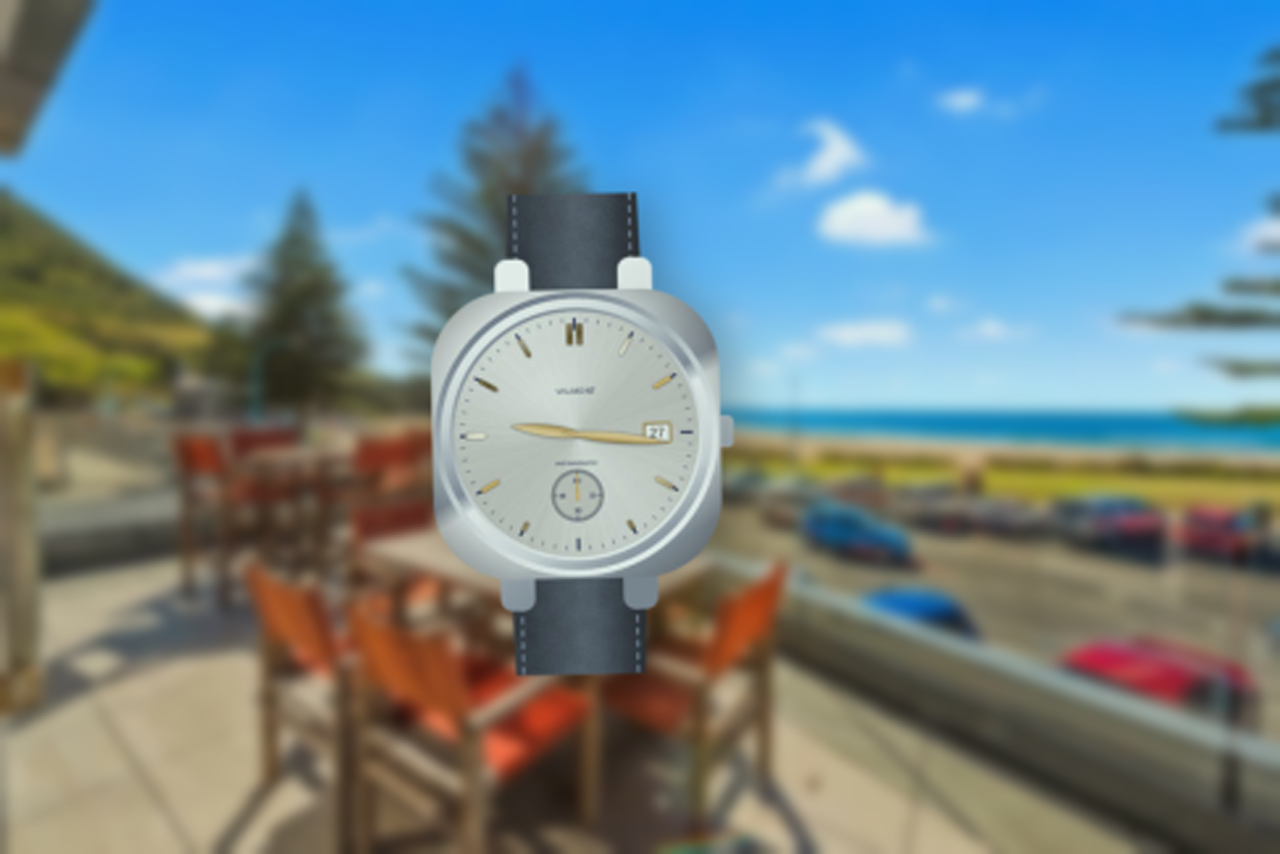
9:16
